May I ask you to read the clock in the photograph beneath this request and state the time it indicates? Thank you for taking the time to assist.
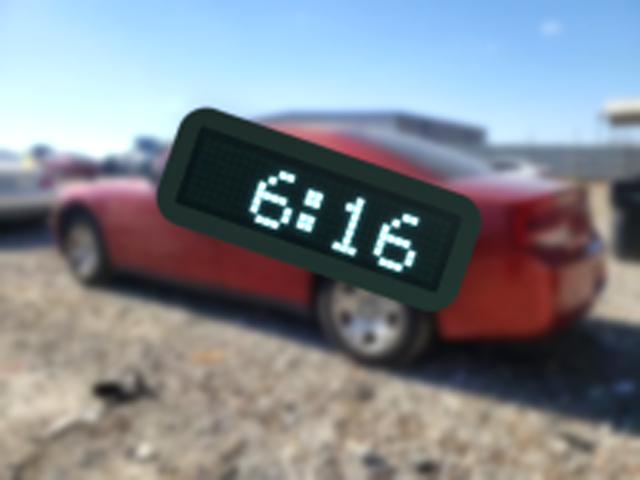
6:16
